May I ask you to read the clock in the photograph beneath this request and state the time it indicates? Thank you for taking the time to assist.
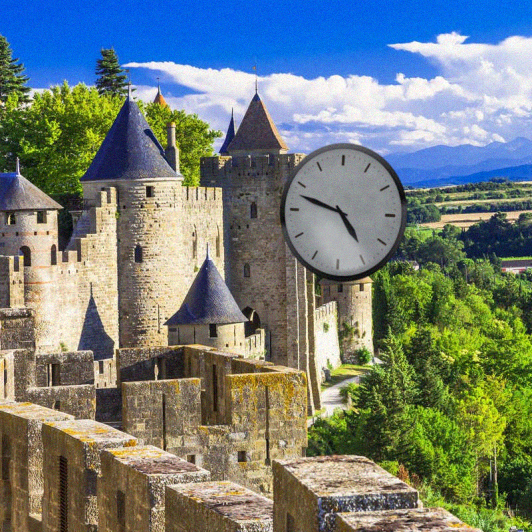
4:48
